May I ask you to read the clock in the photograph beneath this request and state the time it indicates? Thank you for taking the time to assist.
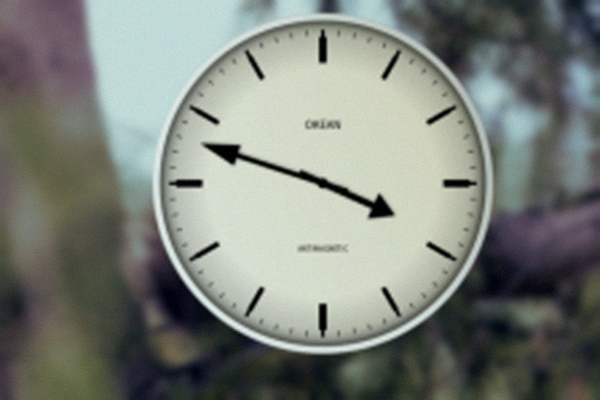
3:48
